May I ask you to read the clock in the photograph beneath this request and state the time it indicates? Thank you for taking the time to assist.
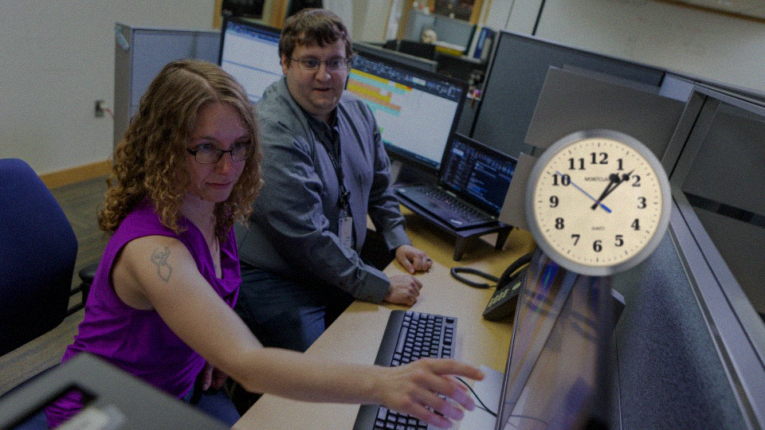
1:07:51
